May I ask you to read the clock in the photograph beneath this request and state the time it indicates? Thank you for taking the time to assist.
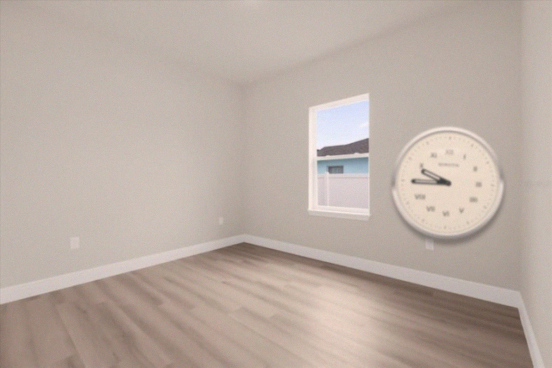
9:45
